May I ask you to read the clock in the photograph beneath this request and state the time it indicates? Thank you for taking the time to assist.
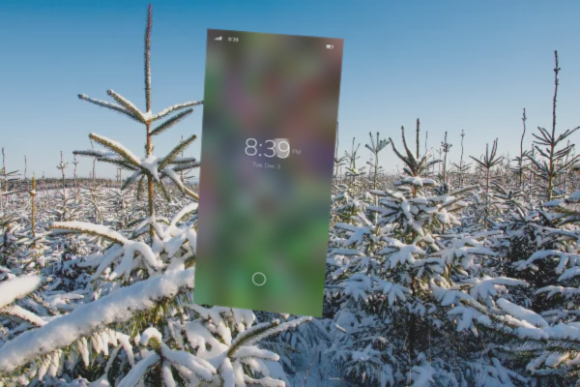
8:39
